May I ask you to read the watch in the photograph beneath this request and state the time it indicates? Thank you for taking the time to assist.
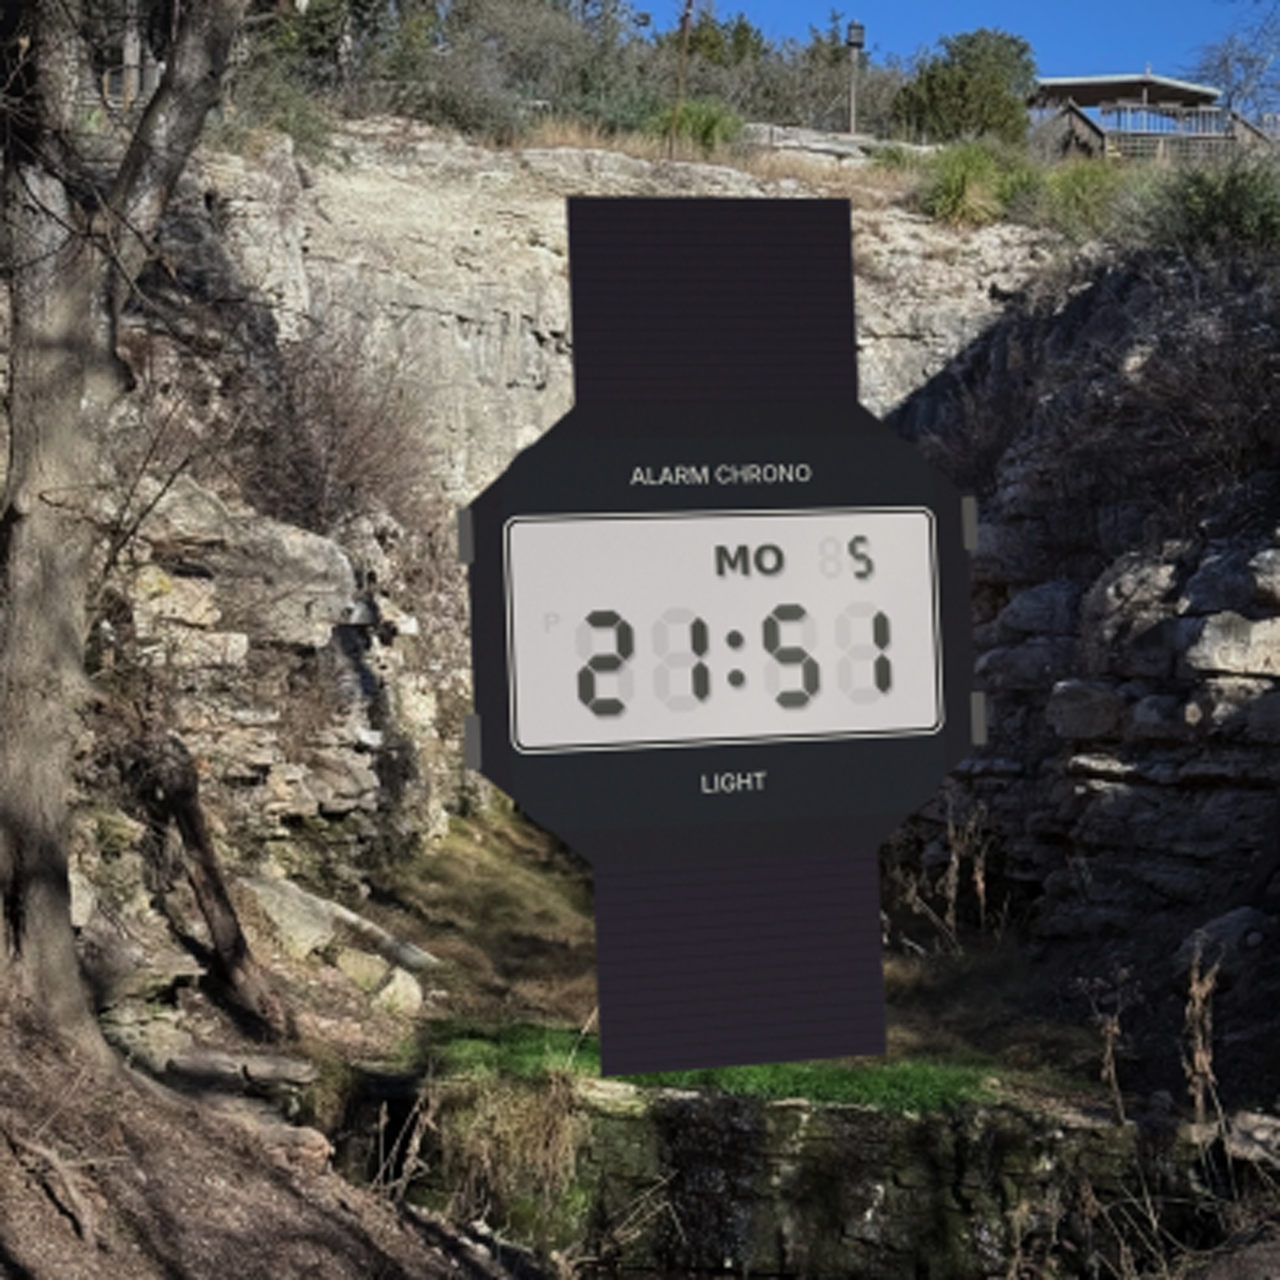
21:51
